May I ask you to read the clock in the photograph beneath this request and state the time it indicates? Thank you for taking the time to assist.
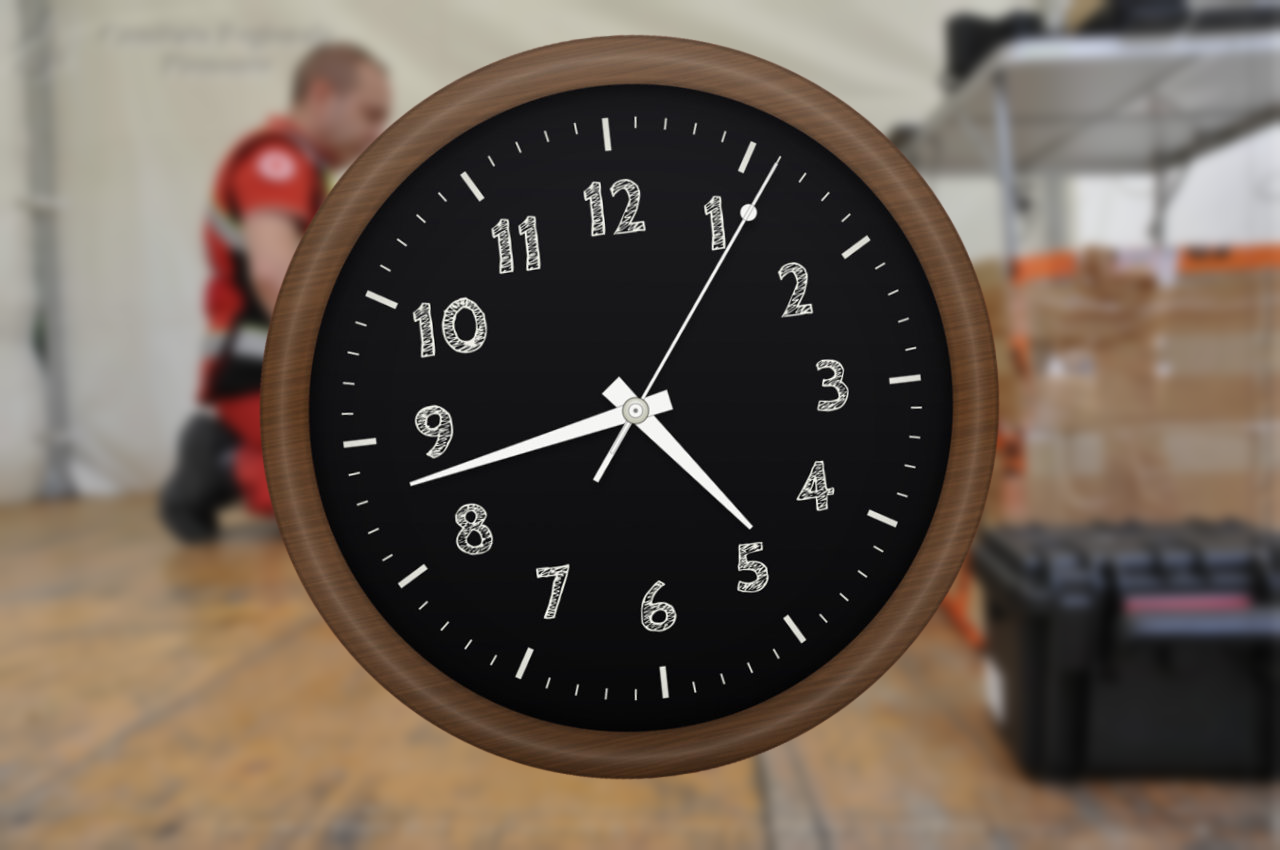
4:43:06
